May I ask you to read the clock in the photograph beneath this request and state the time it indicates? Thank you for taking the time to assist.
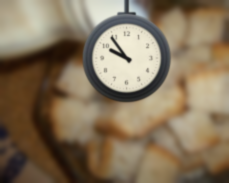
9:54
